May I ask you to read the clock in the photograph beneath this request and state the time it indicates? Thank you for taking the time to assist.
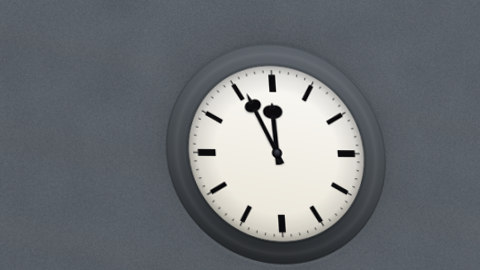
11:56
